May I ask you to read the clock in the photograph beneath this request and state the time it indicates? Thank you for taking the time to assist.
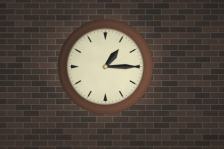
1:15
